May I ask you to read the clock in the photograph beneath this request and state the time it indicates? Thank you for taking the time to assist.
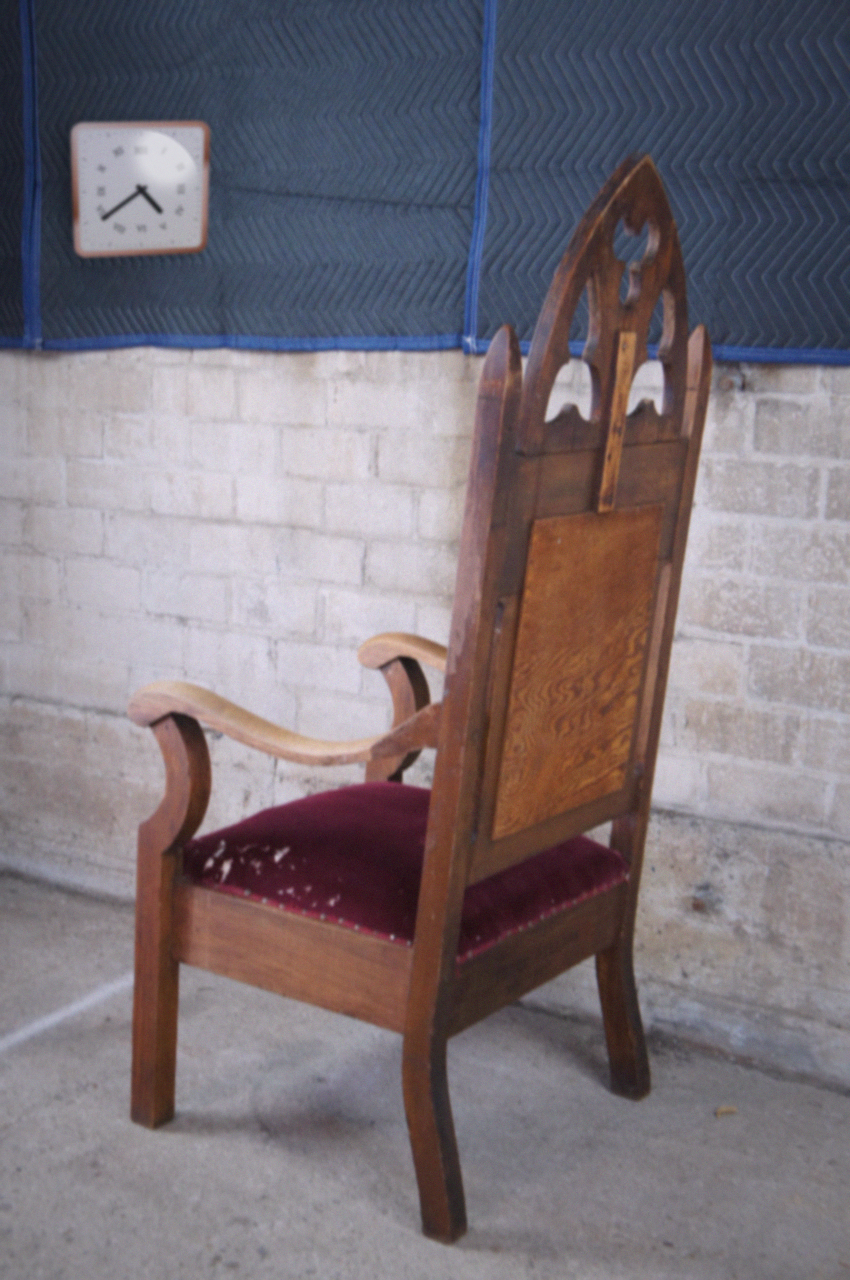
4:39
